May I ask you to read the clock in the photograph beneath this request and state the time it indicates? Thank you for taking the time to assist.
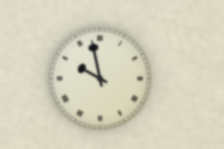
9:58
